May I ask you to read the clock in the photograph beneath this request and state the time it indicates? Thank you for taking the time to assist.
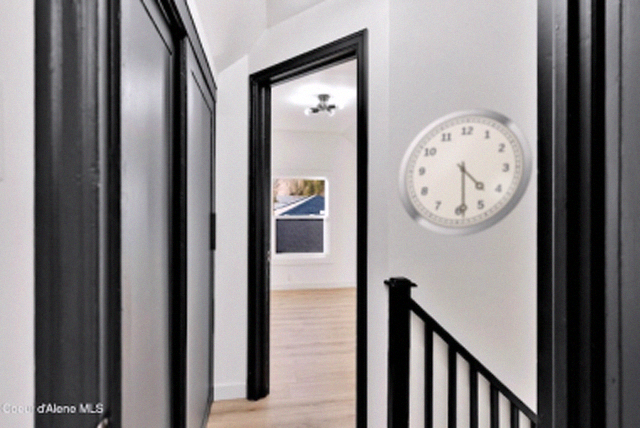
4:29
